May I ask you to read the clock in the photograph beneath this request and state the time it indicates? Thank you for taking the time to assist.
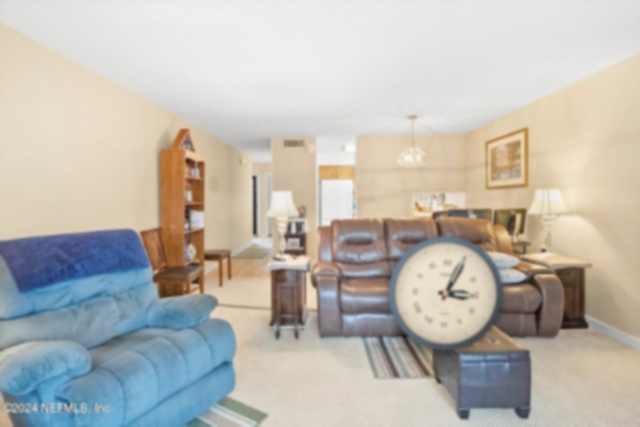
3:04
